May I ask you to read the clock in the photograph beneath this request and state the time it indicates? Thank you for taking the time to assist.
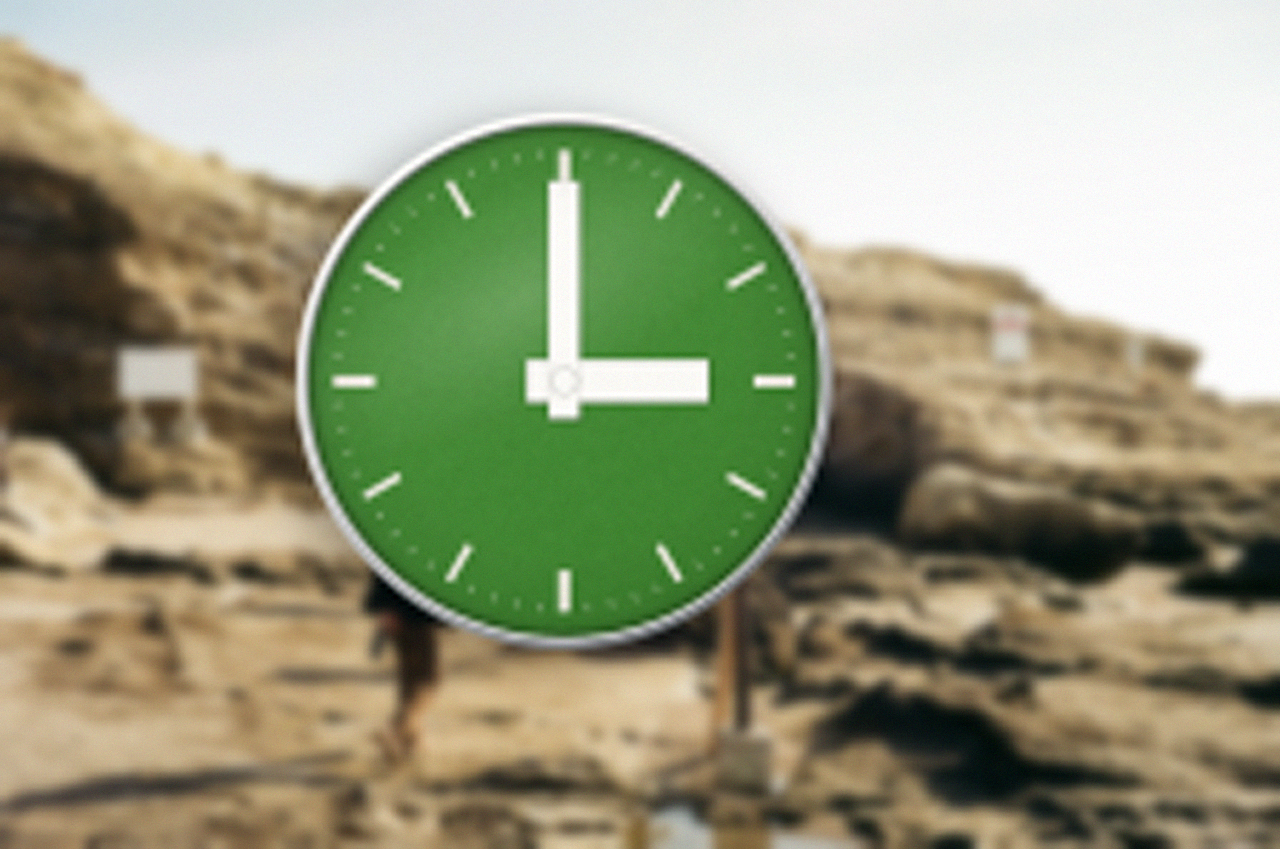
3:00
